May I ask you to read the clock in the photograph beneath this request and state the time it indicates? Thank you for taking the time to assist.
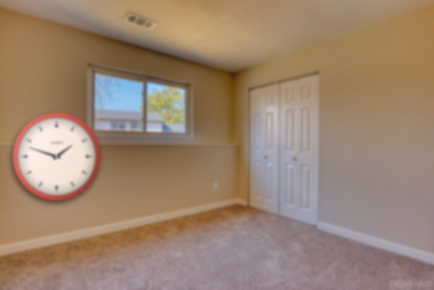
1:48
